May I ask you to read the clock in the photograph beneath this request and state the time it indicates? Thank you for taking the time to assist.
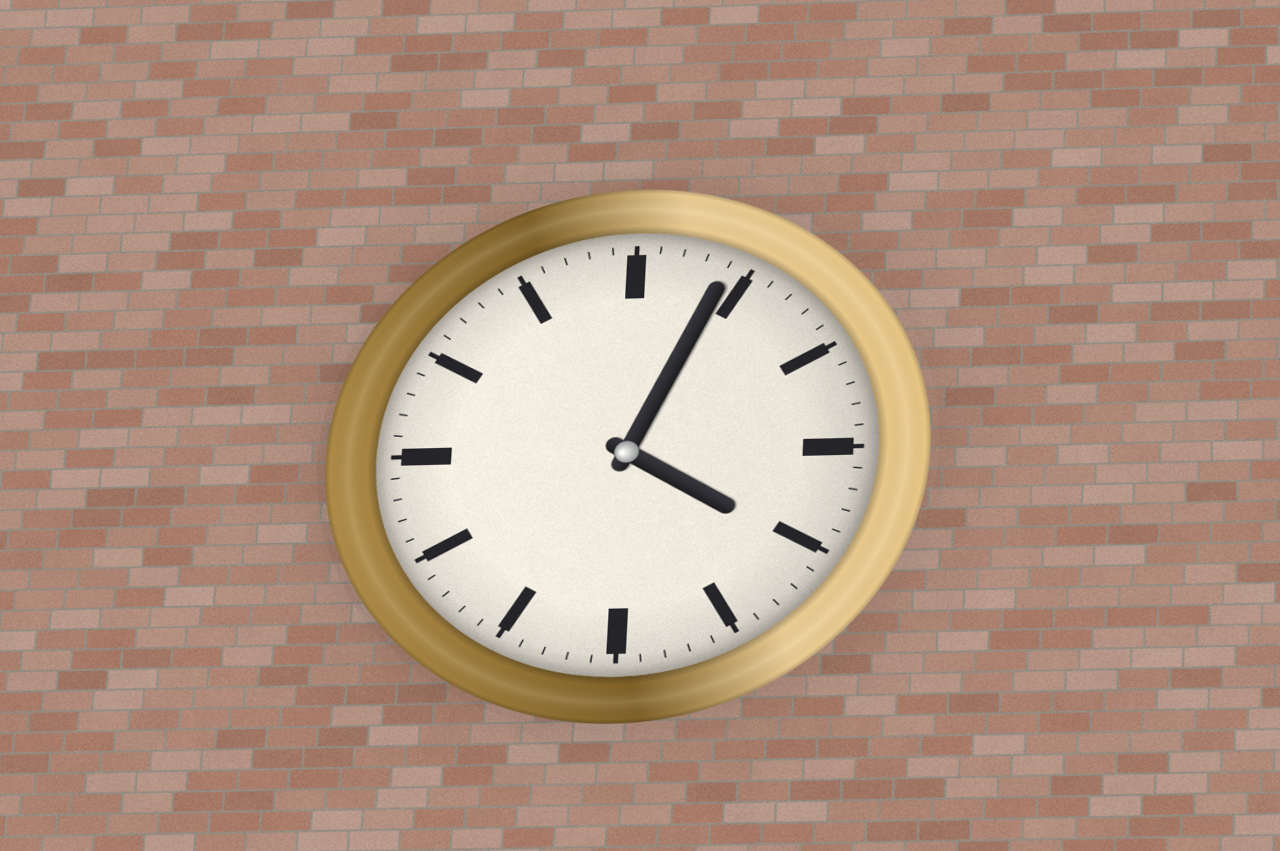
4:04
